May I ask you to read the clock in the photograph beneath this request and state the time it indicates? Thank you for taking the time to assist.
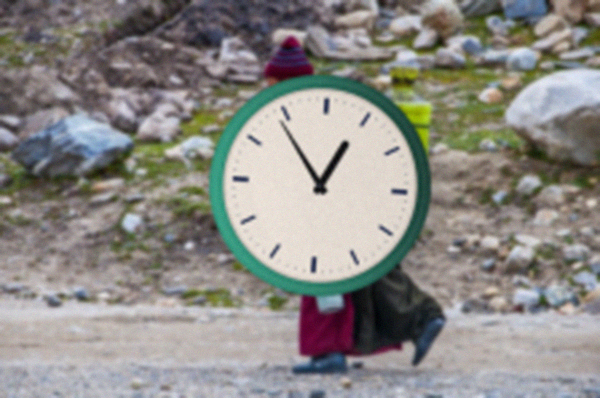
12:54
